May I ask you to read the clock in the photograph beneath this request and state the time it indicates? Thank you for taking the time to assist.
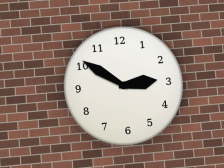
2:51
